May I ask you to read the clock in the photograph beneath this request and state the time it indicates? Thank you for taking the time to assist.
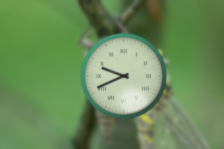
9:41
